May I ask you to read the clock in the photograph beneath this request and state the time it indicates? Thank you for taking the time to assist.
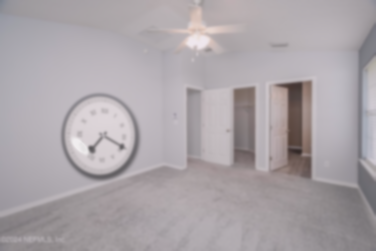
7:19
